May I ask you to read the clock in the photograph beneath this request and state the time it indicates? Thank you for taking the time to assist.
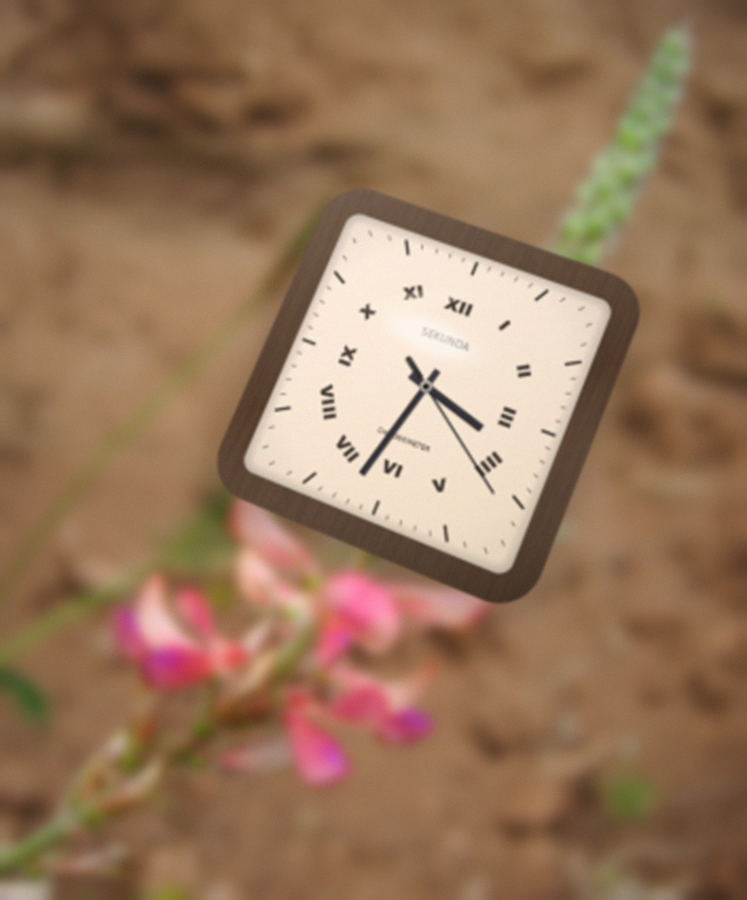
3:32:21
